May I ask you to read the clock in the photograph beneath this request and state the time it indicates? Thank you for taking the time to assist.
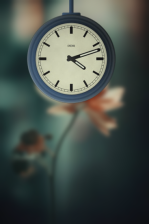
4:12
